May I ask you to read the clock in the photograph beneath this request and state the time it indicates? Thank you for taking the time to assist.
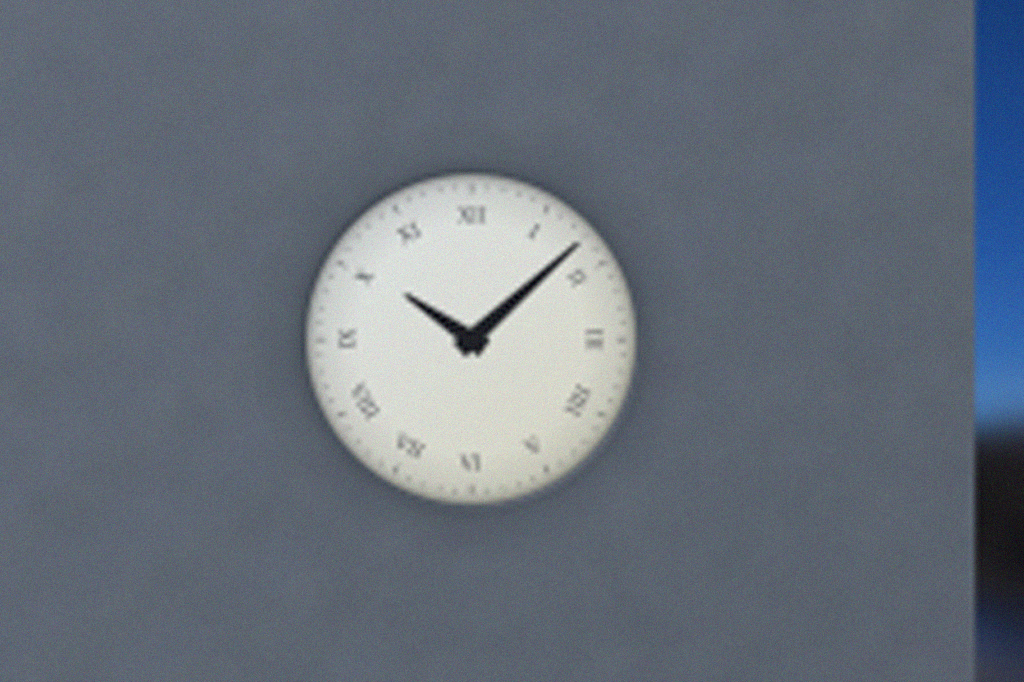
10:08
